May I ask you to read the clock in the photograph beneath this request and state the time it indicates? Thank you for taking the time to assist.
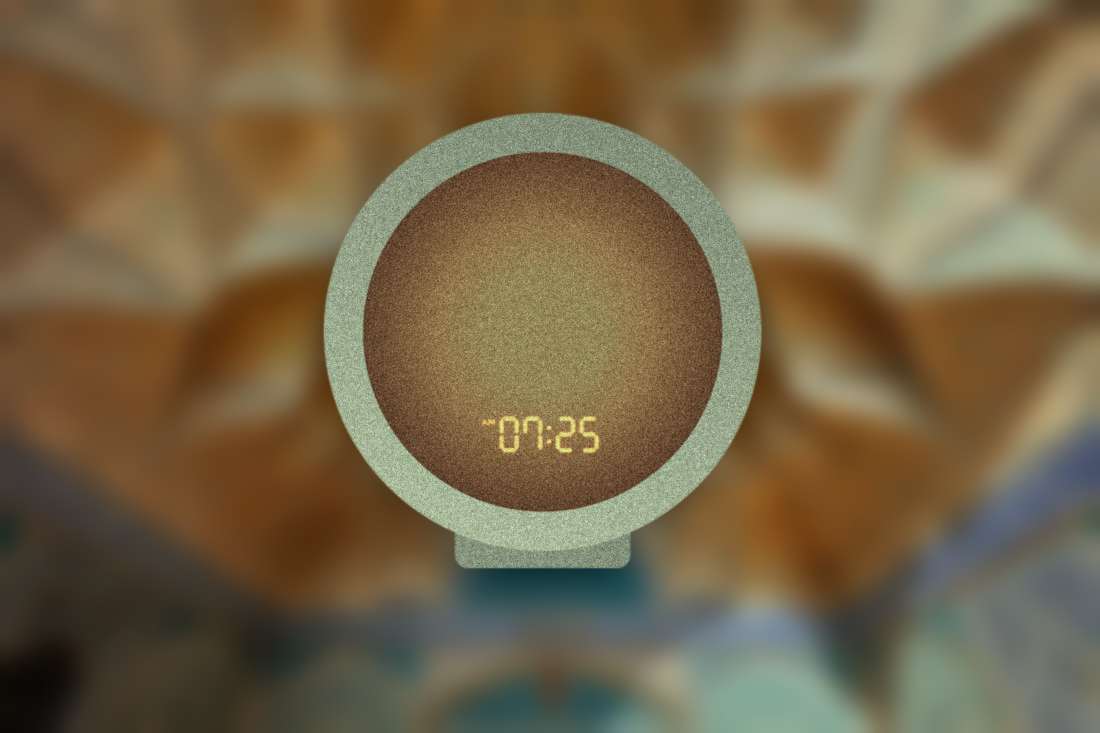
7:25
